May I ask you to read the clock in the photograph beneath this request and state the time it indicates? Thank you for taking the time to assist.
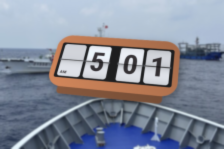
5:01
